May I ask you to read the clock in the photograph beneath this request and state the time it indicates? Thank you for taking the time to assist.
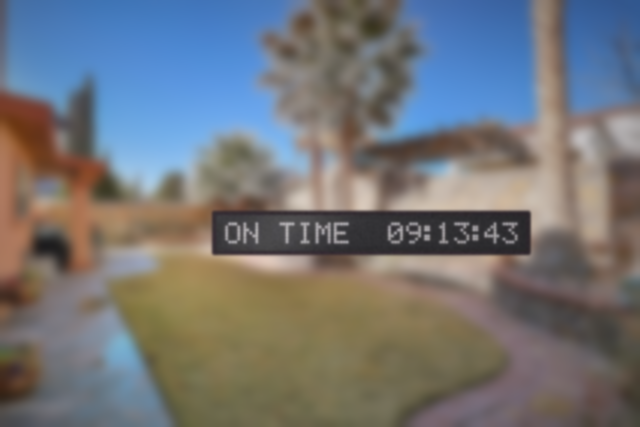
9:13:43
